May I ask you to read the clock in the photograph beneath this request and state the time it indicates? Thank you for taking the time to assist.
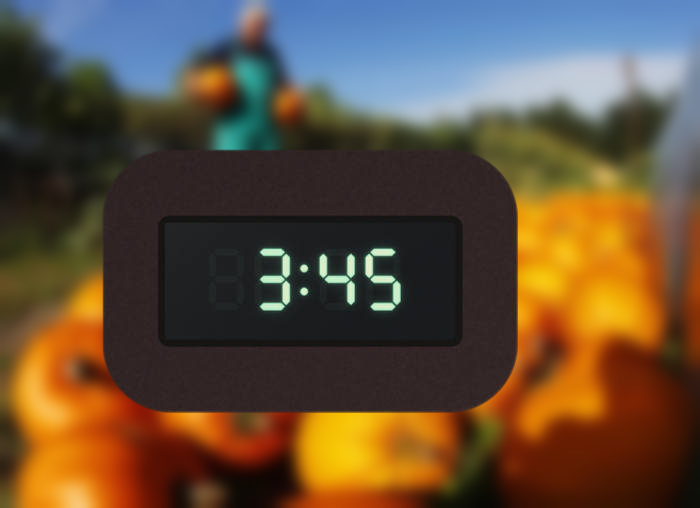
3:45
